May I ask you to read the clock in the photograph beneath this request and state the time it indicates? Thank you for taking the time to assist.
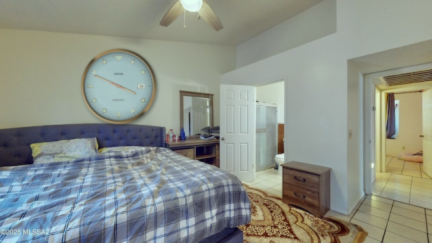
3:49
